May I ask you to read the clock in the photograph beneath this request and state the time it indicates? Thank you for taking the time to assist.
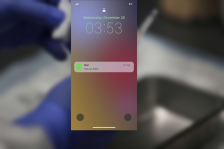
3:53
